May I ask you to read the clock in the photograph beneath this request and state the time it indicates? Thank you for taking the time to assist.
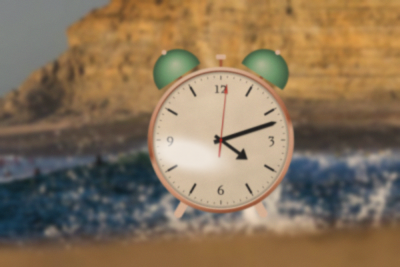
4:12:01
